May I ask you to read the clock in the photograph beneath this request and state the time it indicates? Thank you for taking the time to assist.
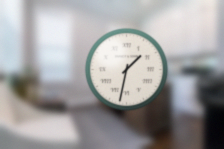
1:32
